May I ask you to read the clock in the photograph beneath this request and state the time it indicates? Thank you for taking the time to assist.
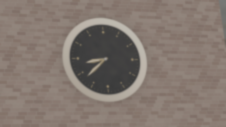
8:38
